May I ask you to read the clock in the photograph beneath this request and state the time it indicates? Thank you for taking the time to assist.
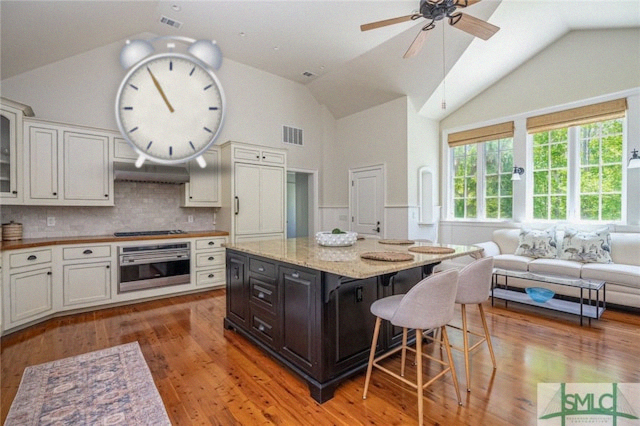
10:55
